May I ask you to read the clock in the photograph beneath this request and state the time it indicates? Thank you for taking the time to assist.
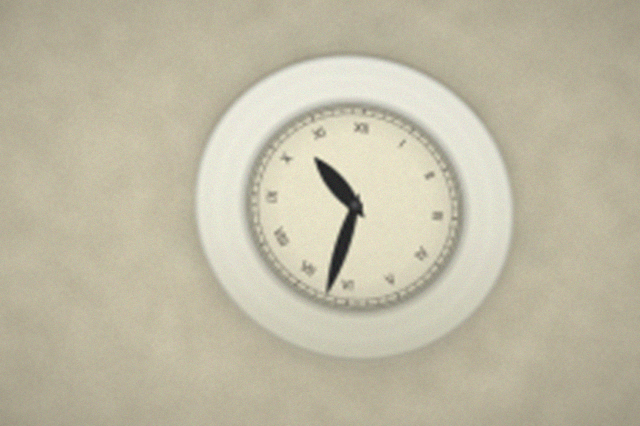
10:32
